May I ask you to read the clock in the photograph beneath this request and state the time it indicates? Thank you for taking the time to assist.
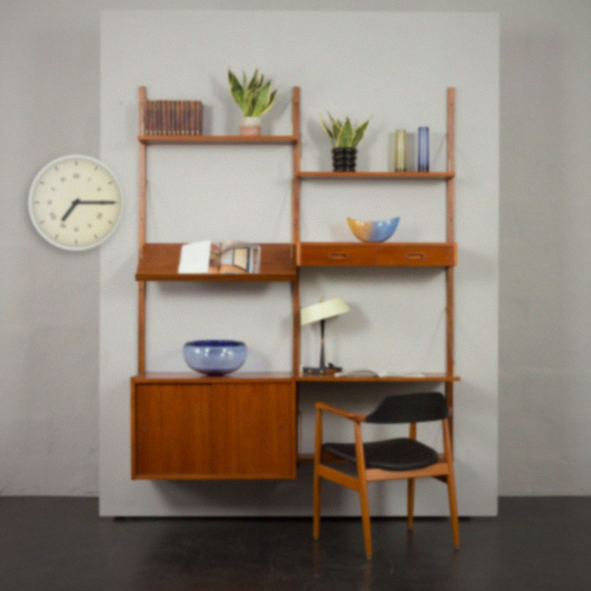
7:15
